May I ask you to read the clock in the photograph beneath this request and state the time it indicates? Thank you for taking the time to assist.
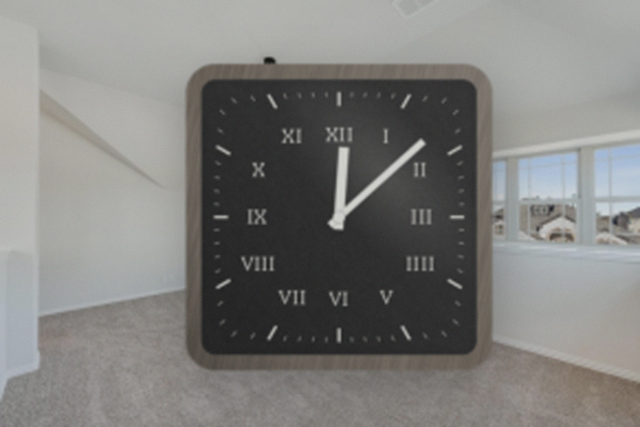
12:08
